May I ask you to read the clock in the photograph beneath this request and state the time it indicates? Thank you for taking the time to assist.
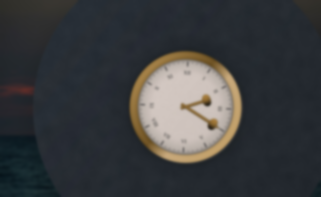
2:20
